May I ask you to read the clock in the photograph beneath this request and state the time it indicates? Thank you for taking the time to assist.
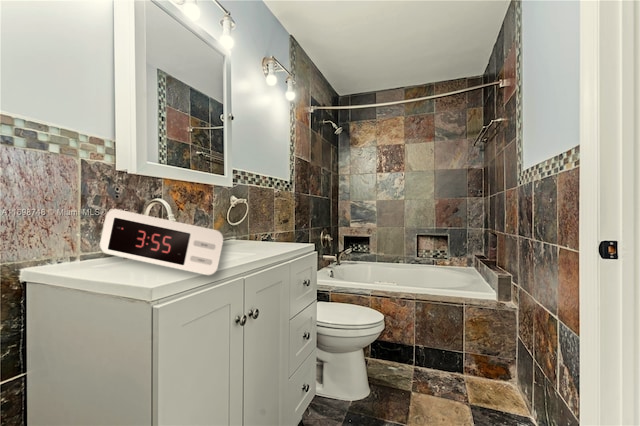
3:55
